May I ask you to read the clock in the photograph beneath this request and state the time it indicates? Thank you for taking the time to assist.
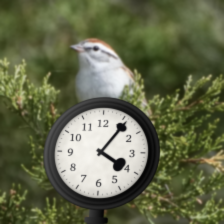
4:06
